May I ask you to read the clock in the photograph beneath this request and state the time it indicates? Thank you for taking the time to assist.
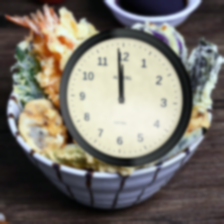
11:59
